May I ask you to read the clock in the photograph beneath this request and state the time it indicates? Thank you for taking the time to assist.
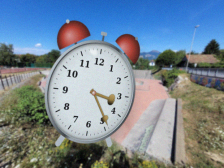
3:24
